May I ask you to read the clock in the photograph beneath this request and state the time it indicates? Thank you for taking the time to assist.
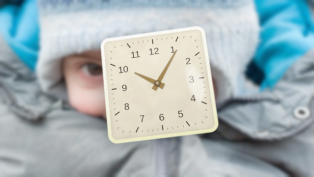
10:06
